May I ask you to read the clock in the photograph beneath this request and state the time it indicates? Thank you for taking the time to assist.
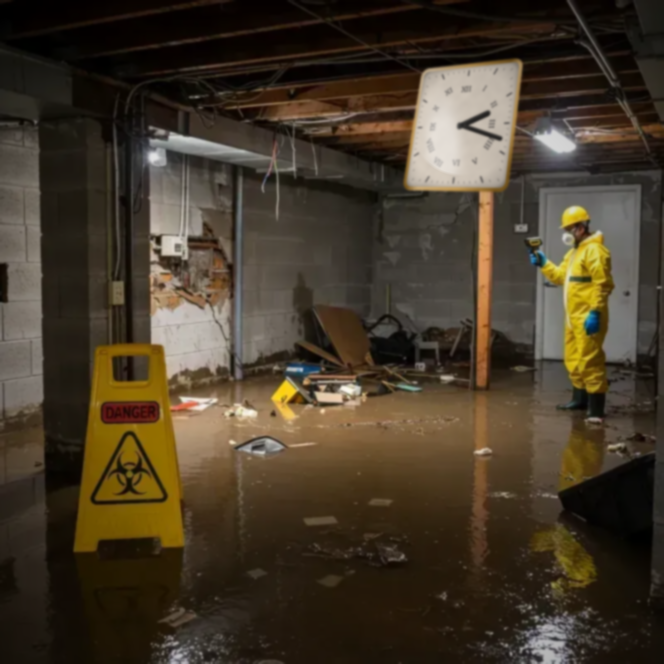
2:18
